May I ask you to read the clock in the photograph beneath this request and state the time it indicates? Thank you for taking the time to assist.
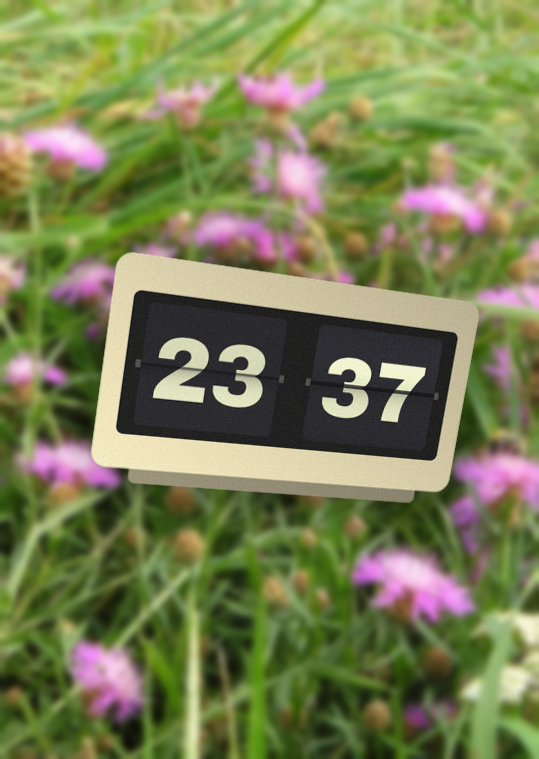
23:37
